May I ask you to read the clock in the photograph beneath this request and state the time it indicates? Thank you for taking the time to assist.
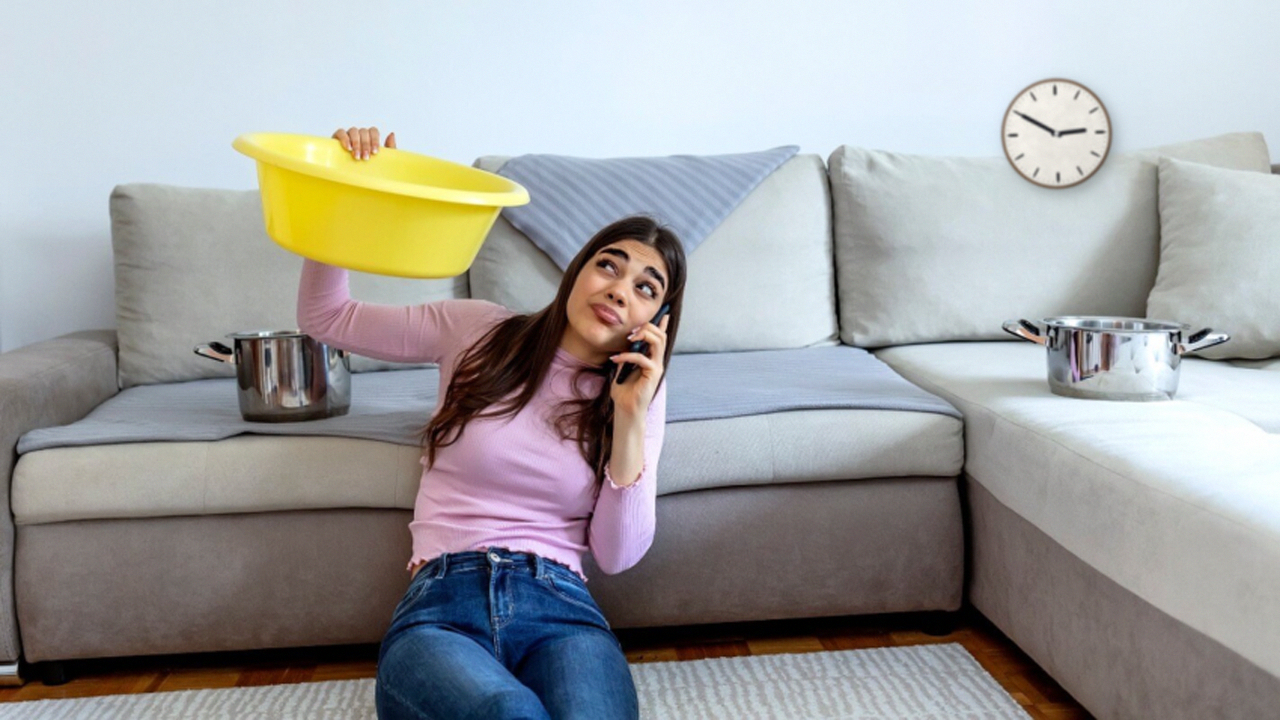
2:50
